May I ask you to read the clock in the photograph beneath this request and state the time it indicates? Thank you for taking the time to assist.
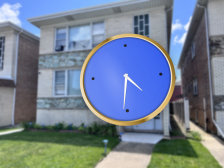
4:31
